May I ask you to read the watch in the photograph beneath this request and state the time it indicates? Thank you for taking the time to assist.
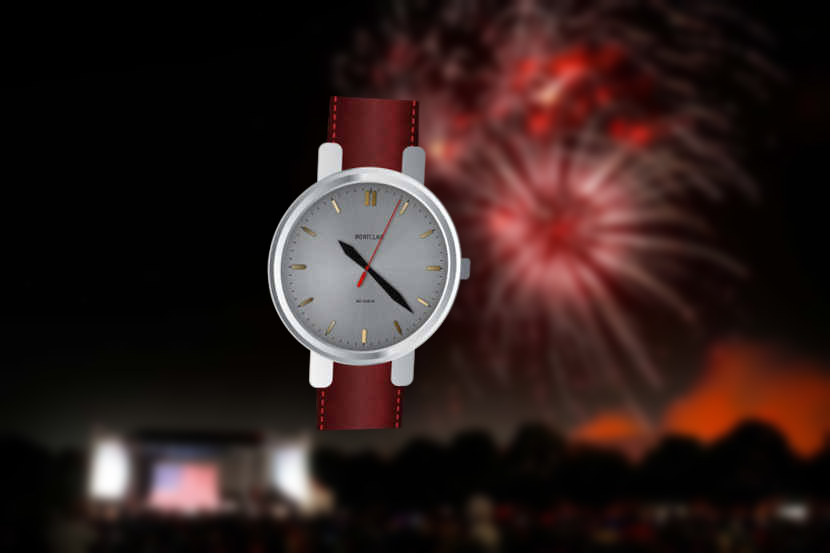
10:22:04
